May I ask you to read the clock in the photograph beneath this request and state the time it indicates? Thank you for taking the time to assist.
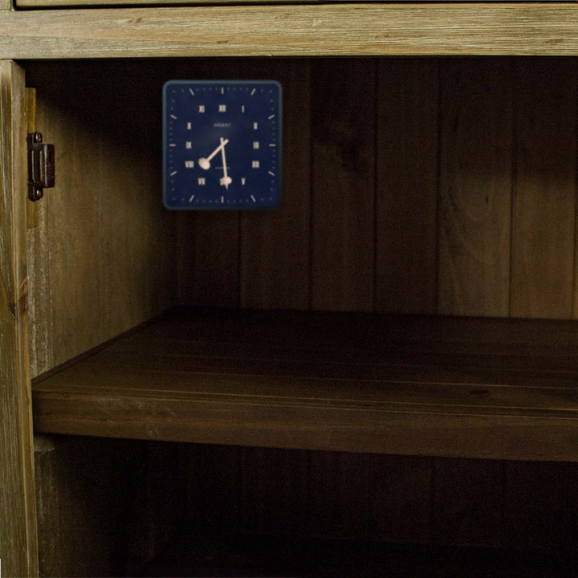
7:29
